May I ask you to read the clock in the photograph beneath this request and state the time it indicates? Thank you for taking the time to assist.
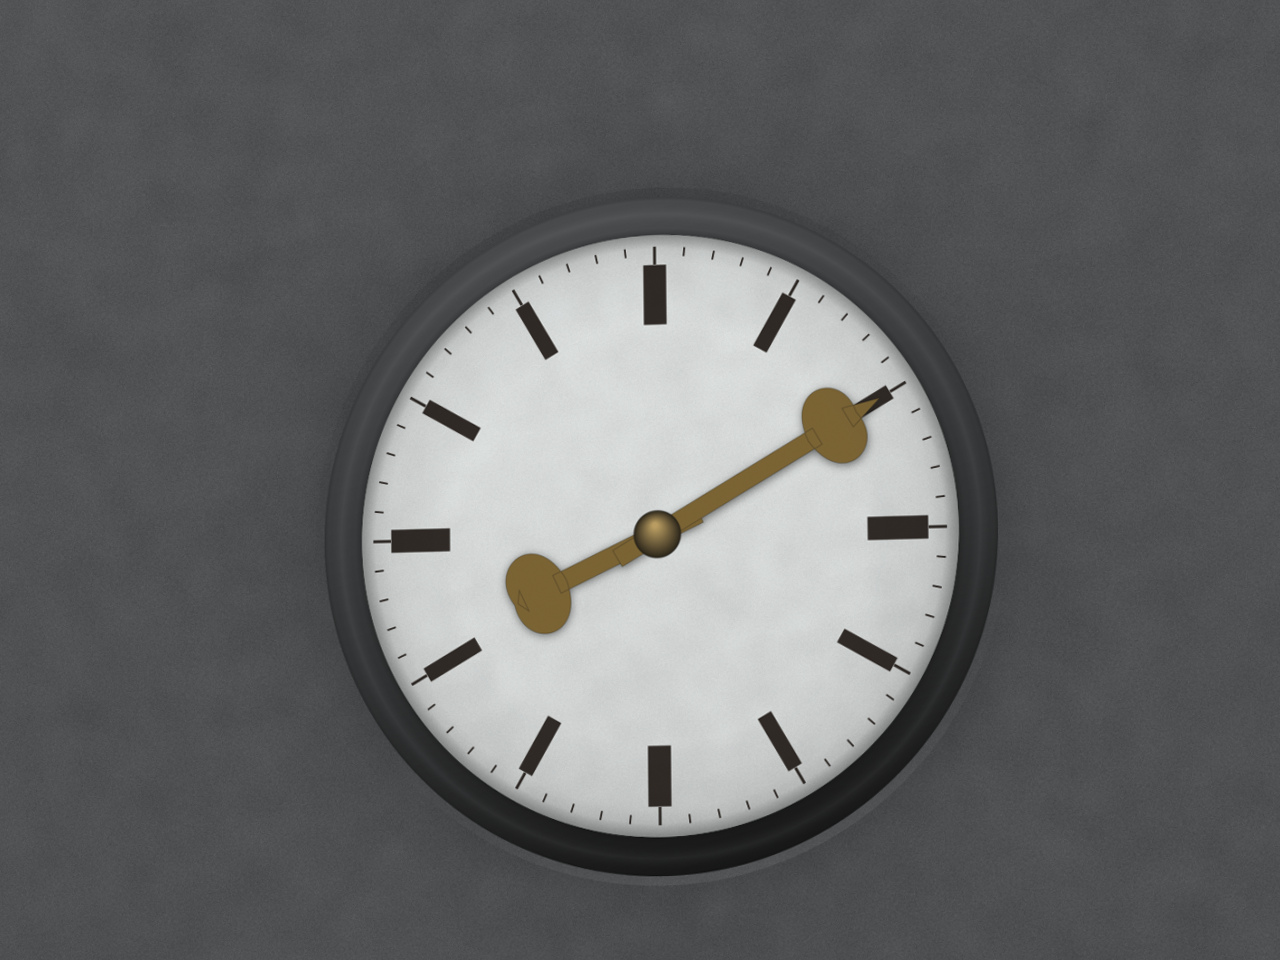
8:10
